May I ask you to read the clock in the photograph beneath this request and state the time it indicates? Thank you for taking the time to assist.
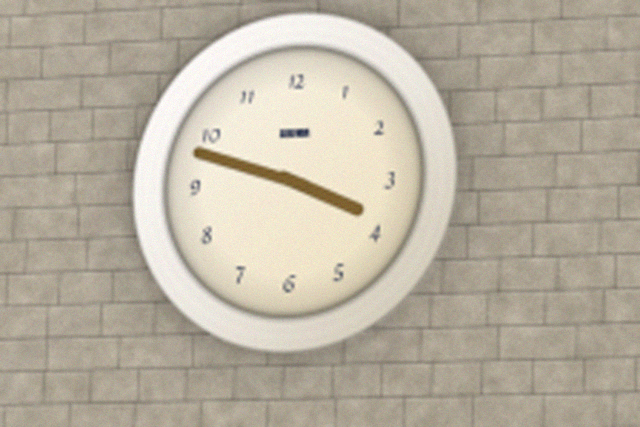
3:48
